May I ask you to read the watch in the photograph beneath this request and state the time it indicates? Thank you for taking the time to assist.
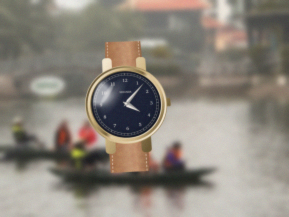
4:07
